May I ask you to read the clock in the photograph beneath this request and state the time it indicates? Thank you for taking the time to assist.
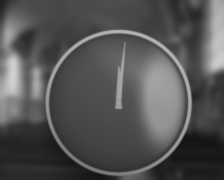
12:01
